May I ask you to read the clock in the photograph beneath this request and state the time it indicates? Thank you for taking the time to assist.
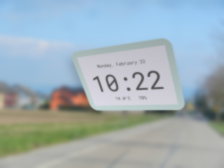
10:22
